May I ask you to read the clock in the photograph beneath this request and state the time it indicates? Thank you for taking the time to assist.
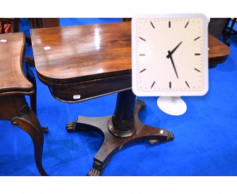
1:27
